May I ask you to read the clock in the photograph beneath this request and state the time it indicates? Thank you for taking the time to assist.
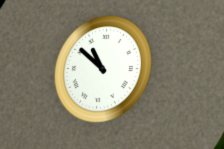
10:51
